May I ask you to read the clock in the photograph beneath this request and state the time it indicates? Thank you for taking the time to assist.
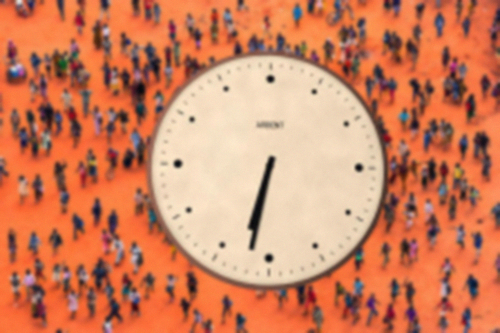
6:32
